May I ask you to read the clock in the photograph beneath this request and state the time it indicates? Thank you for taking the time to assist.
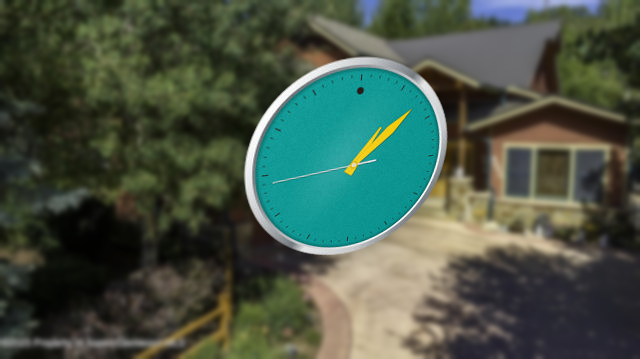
1:07:44
